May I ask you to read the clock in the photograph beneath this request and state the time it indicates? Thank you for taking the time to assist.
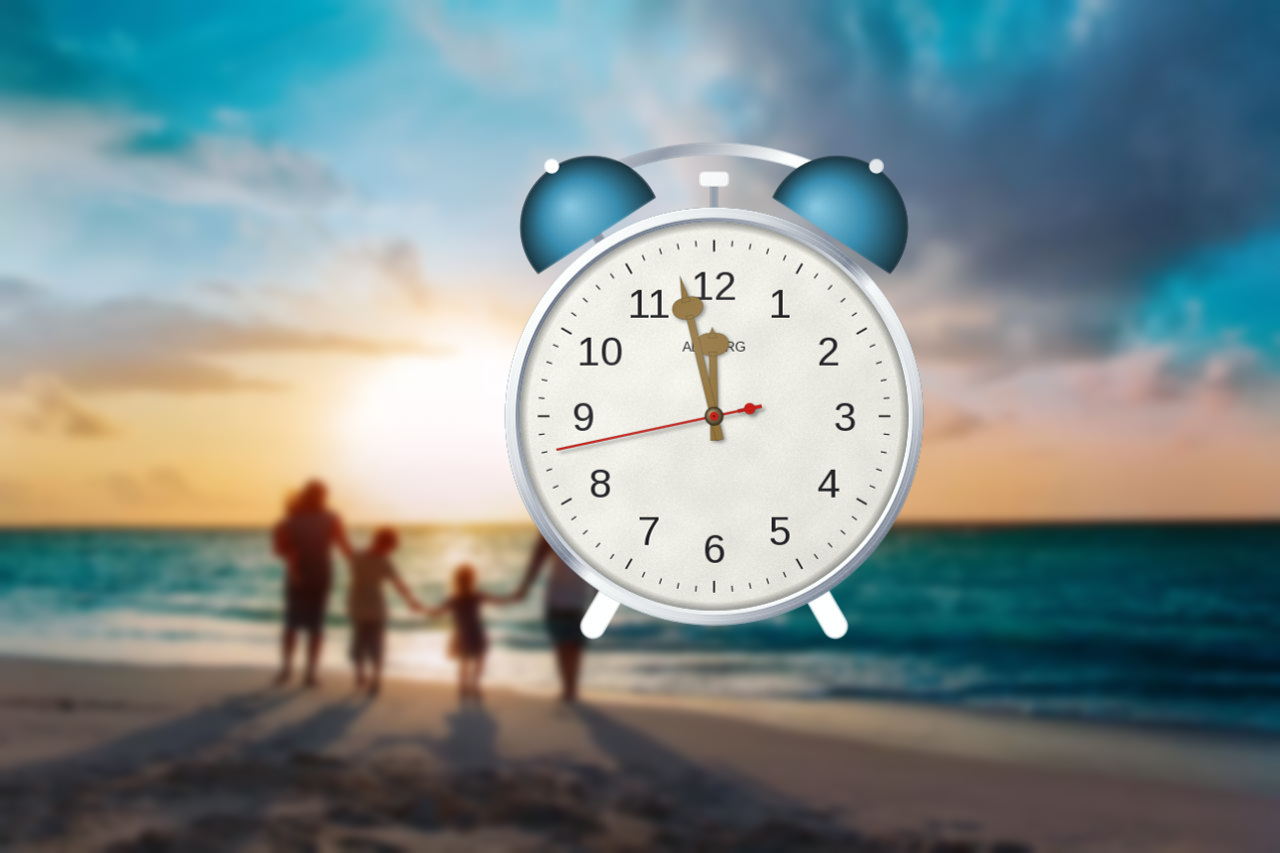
11:57:43
